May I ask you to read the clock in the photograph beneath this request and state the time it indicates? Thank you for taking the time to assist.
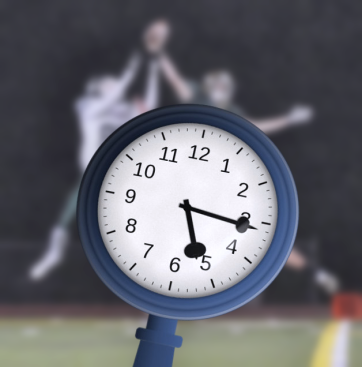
5:16
